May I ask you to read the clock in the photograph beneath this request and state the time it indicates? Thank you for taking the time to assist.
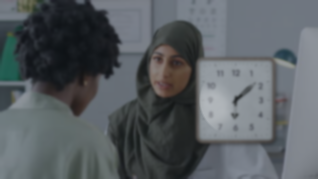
6:08
